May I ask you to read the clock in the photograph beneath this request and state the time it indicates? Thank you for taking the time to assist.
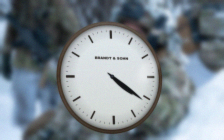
4:21
